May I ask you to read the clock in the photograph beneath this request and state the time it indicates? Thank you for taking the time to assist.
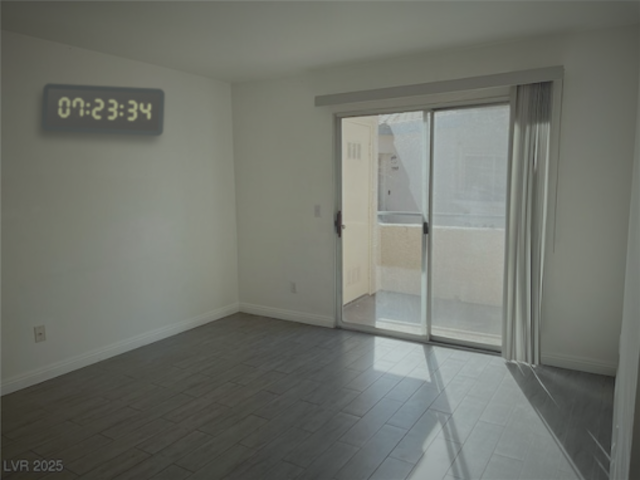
7:23:34
